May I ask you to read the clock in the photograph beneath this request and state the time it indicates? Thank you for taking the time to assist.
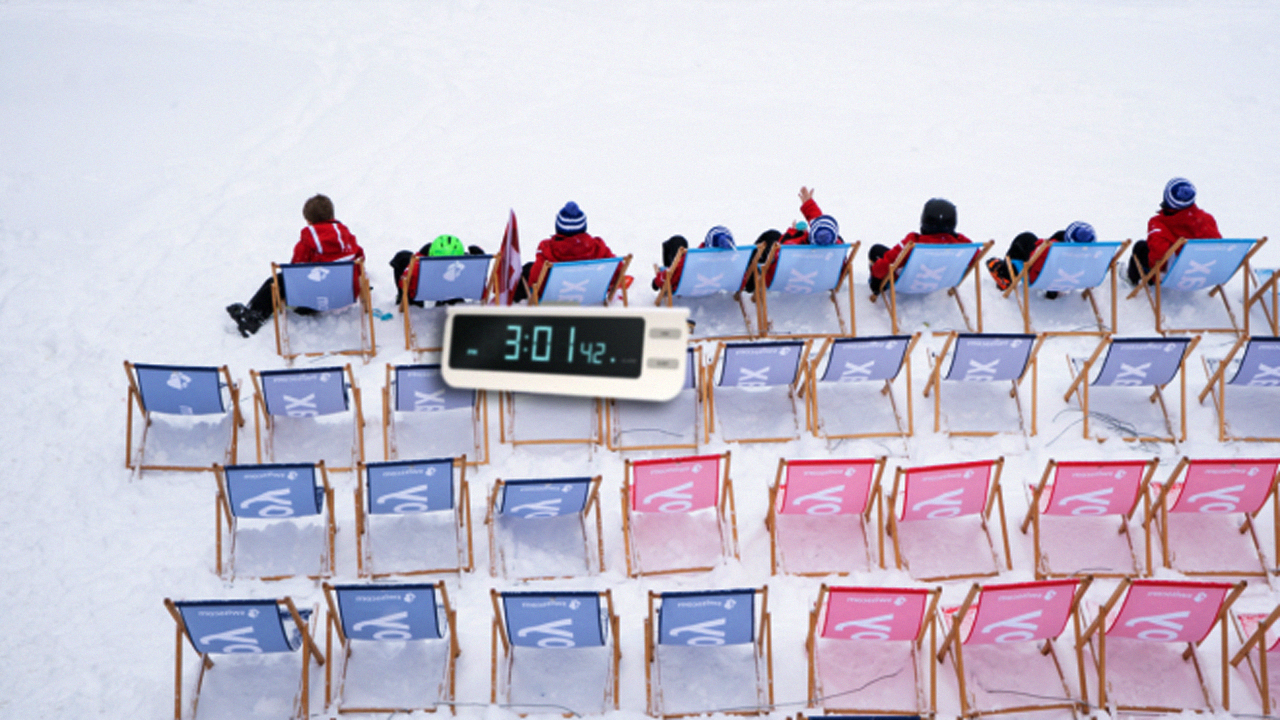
3:01:42
